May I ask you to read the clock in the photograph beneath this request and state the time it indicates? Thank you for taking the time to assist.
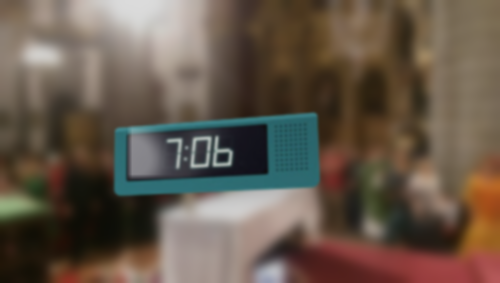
7:06
